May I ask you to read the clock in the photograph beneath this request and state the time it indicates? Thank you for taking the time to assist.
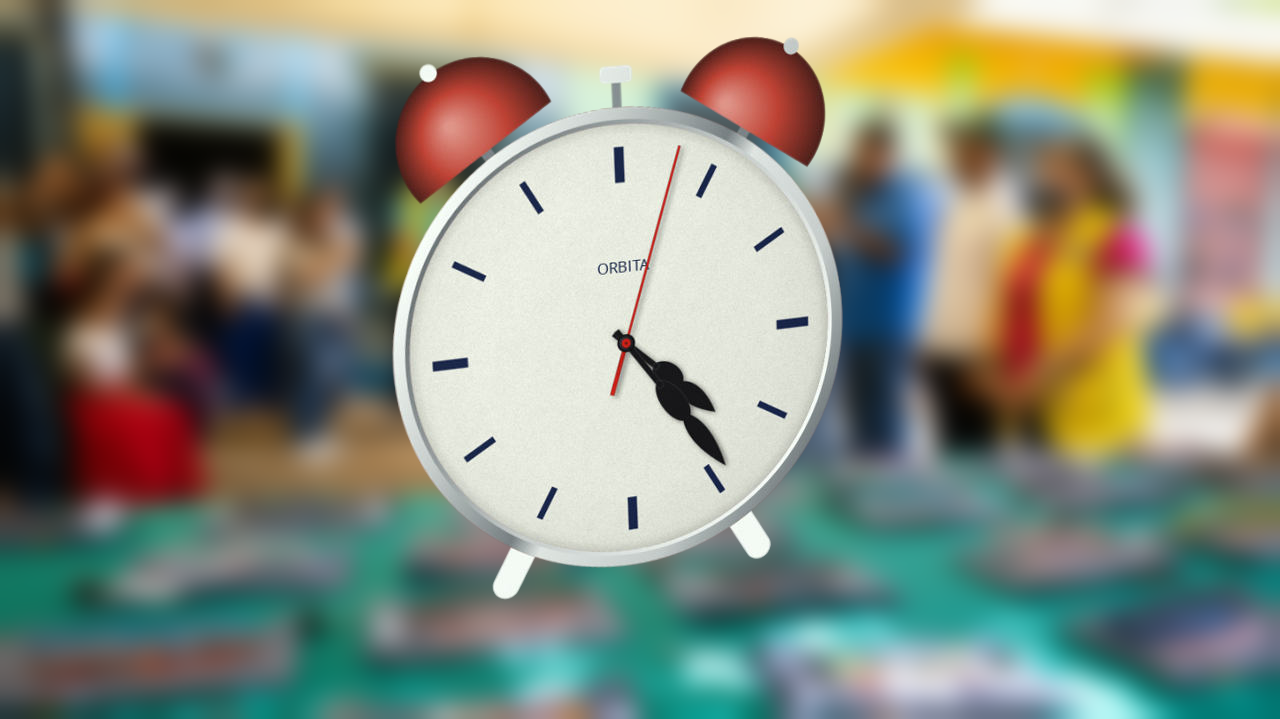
4:24:03
